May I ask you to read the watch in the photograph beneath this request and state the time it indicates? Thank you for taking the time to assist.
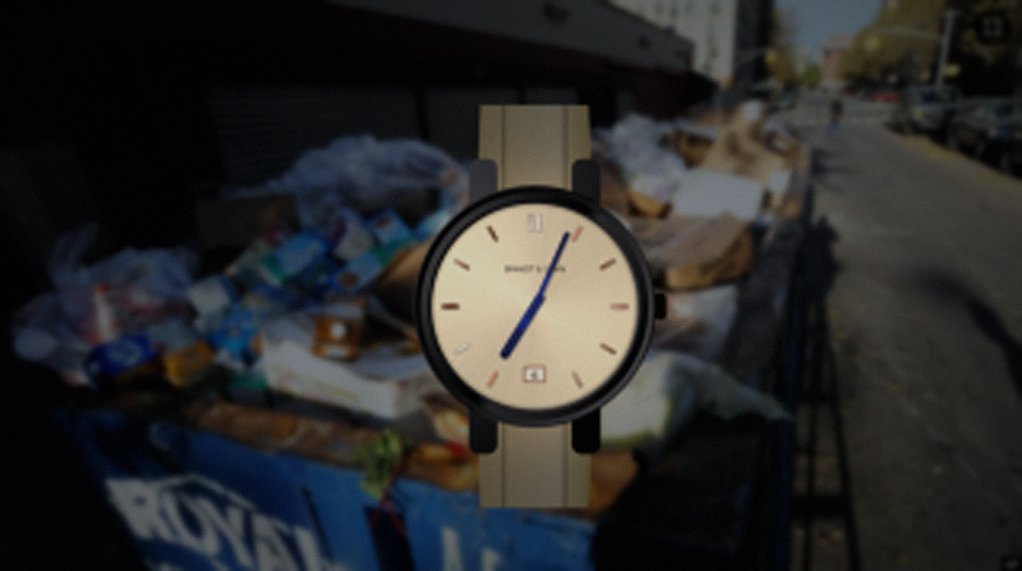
7:04
